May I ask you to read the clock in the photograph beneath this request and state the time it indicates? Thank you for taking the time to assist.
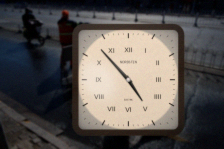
4:53
